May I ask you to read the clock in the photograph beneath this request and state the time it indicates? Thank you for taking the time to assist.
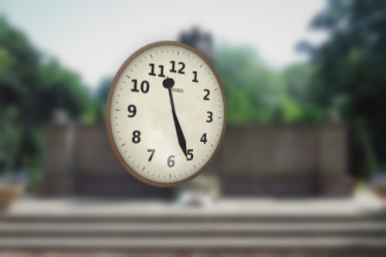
11:26
